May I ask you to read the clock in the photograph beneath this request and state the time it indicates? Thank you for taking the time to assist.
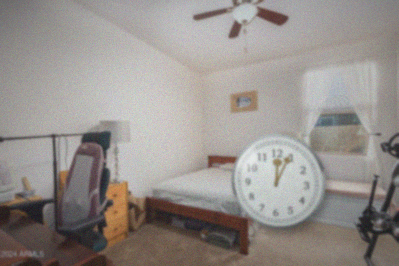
12:04
